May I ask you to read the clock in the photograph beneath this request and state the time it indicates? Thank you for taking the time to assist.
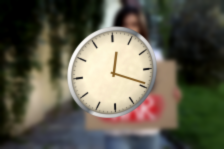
12:19
